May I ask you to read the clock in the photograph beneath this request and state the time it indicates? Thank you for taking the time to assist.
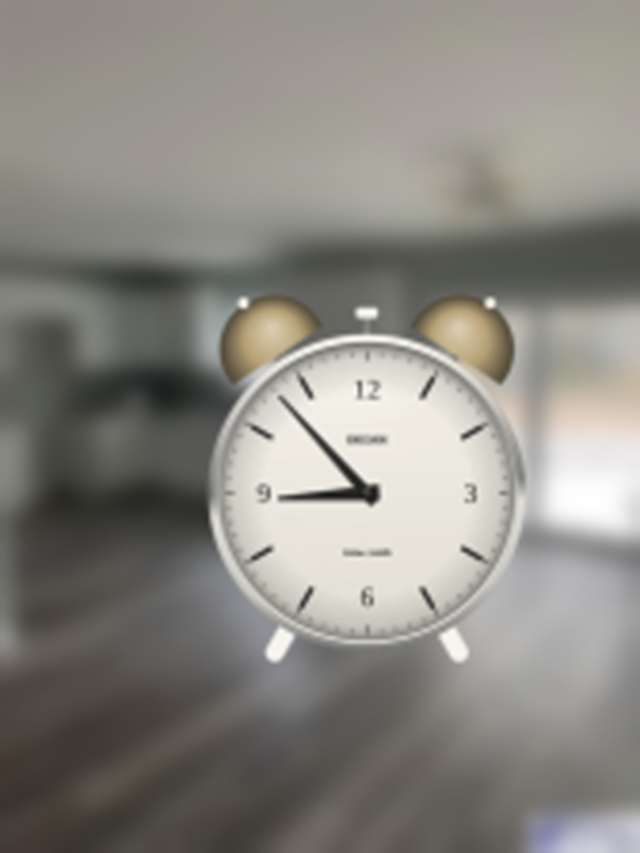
8:53
